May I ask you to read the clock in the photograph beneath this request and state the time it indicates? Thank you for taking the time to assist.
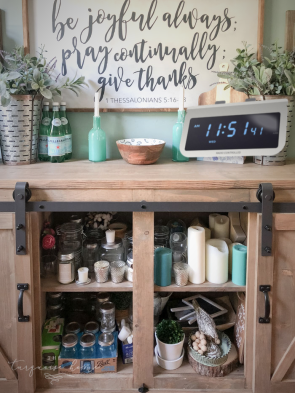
11:51:41
